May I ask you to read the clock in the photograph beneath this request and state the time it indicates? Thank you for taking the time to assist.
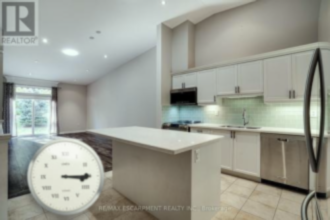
3:15
